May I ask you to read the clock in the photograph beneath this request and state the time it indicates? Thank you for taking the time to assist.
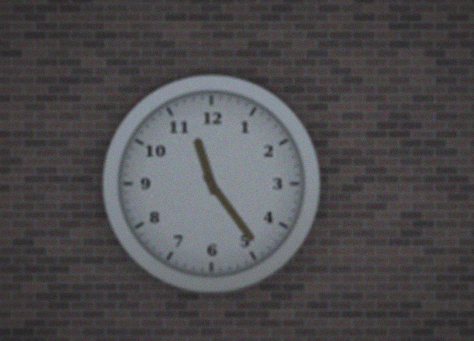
11:24
